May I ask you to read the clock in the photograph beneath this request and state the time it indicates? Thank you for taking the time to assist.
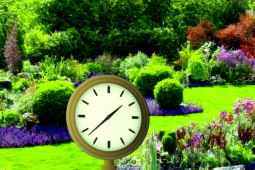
1:38
